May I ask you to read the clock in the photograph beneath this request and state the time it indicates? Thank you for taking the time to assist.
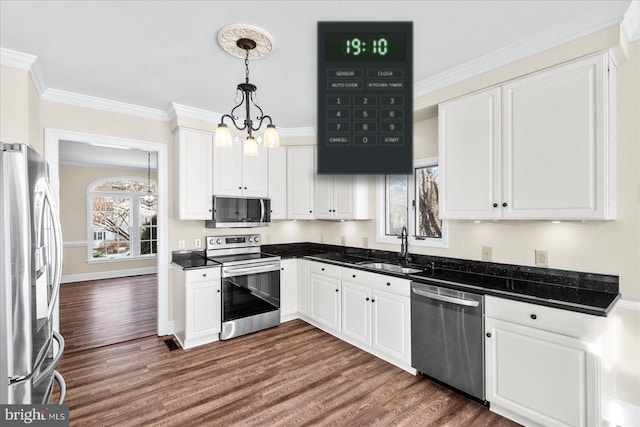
19:10
